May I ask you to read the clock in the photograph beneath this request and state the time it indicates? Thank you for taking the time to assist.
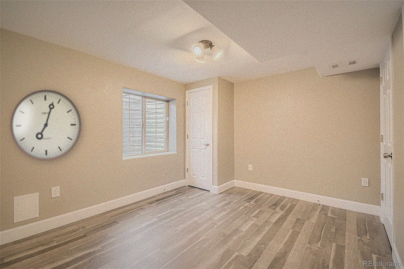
7:03
